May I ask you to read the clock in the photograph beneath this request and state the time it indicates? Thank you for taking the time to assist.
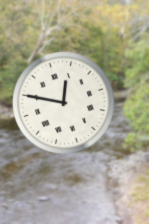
12:50
